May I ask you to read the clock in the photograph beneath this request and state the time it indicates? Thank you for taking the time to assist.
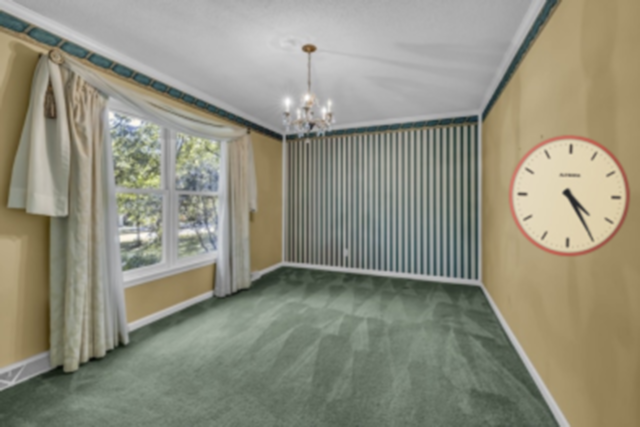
4:25
